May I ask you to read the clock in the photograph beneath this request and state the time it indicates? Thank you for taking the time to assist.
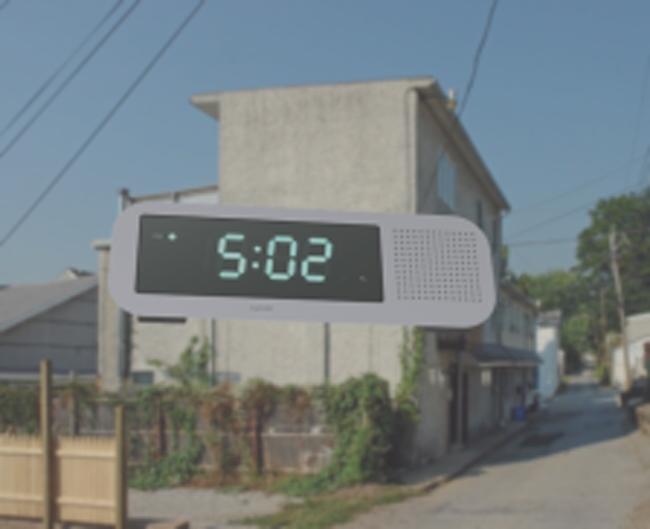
5:02
